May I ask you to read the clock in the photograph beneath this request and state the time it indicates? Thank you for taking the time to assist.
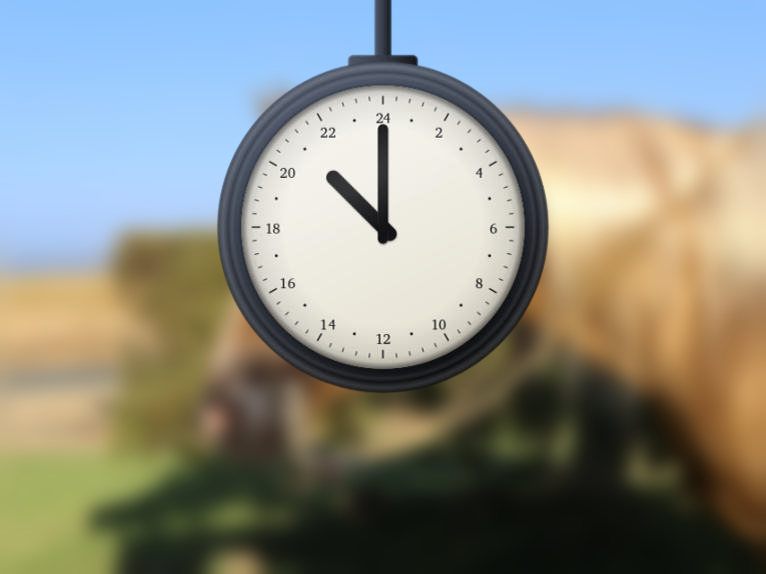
21:00
